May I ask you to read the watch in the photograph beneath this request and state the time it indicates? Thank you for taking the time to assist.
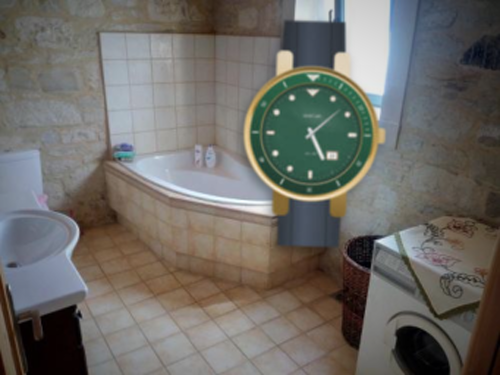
5:08
